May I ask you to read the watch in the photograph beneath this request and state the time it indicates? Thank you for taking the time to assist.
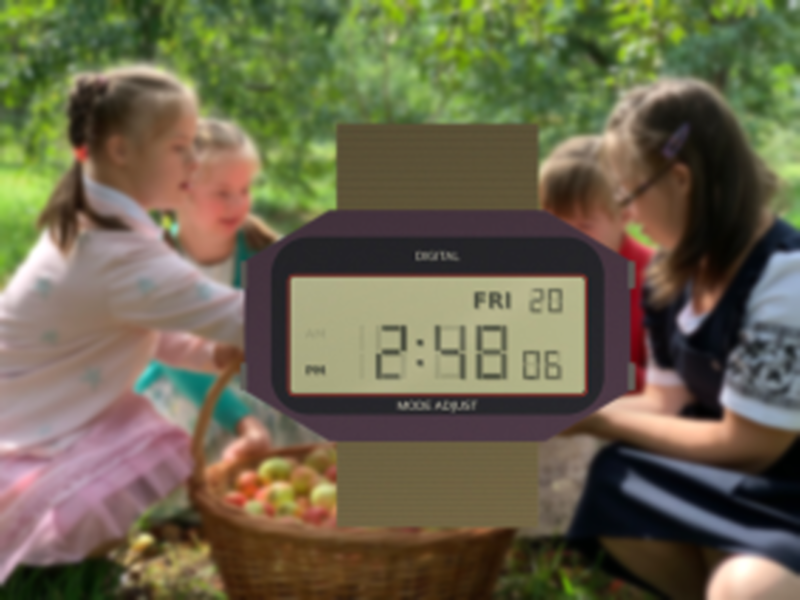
2:48:06
